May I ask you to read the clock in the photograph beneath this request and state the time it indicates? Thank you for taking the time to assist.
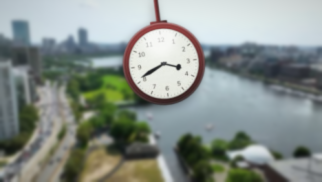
3:41
